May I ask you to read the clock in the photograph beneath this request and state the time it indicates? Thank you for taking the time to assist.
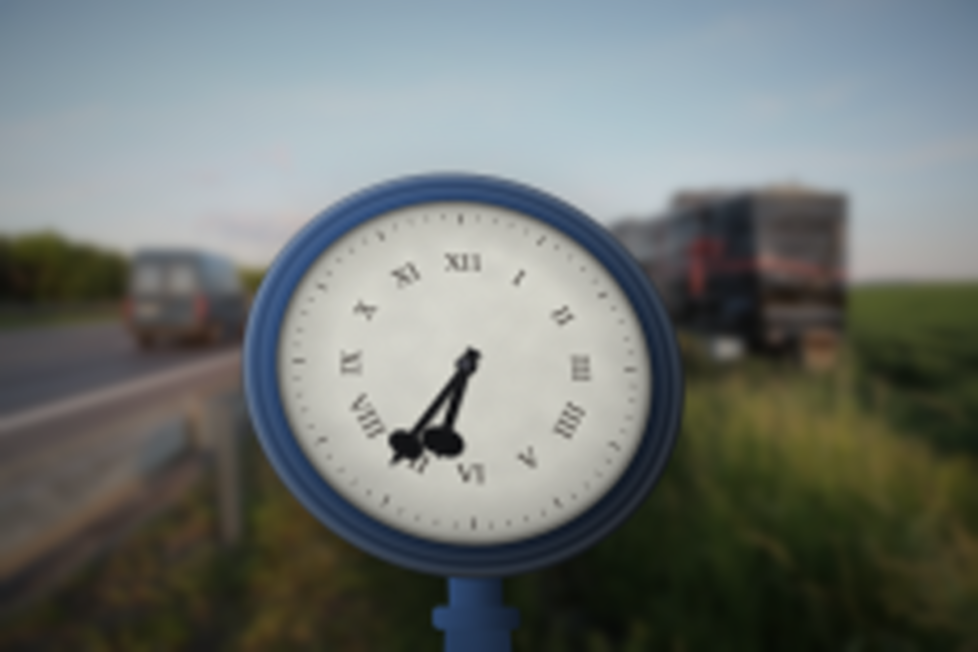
6:36
